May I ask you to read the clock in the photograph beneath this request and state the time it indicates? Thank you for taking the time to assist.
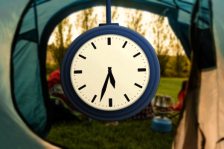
5:33
